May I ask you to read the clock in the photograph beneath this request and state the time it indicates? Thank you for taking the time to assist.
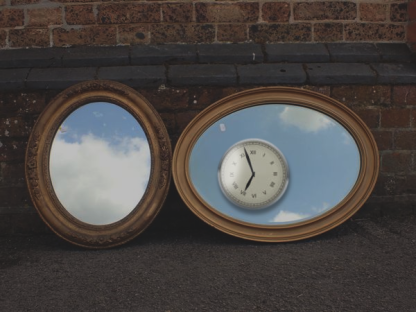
6:57
